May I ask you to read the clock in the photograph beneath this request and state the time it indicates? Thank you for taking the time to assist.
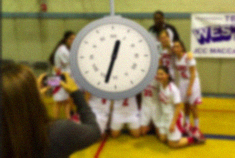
12:33
